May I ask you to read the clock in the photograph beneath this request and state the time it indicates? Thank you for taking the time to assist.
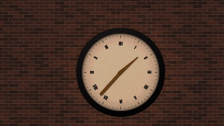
1:37
